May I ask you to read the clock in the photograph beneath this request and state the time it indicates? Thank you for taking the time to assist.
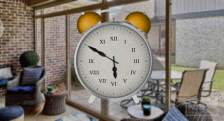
5:50
